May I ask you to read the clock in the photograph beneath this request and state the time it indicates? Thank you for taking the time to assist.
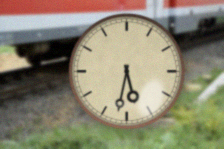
5:32
